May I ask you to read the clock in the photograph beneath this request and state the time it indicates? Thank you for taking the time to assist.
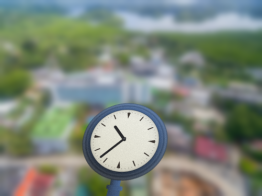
10:37
